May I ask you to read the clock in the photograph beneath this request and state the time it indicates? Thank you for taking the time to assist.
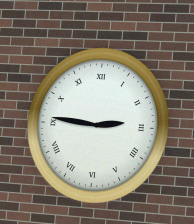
2:46
